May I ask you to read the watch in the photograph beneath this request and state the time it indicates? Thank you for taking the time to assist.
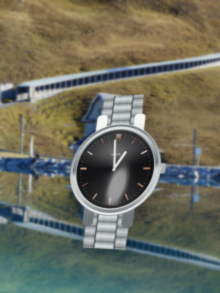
12:59
